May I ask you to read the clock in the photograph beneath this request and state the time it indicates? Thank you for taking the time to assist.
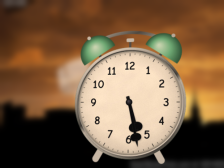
5:28
